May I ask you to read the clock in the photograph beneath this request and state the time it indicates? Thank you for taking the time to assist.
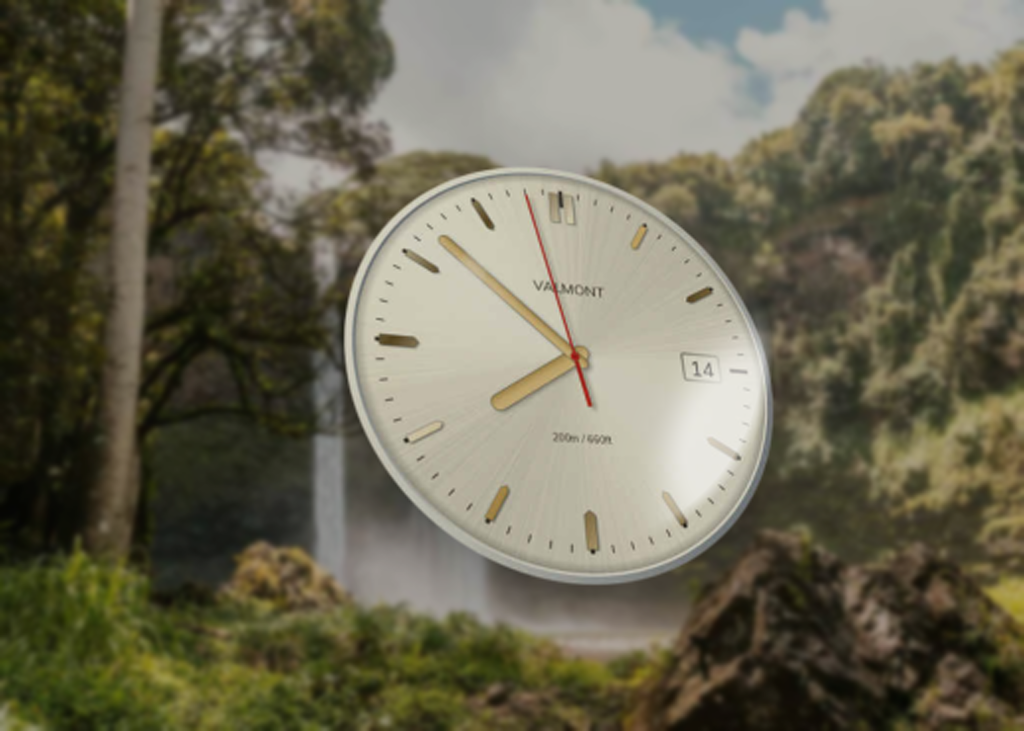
7:51:58
